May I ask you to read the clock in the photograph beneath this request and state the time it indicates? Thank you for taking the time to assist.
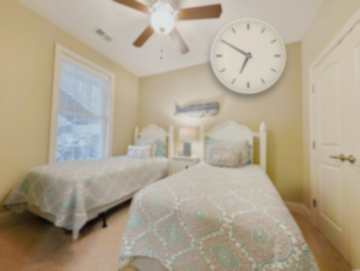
6:50
